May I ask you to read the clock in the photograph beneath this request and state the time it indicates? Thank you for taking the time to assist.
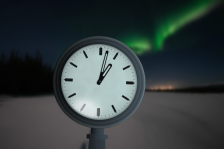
1:02
